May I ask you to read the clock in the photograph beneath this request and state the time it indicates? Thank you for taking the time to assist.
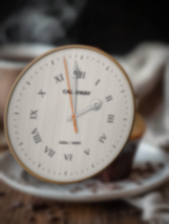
1:58:57
